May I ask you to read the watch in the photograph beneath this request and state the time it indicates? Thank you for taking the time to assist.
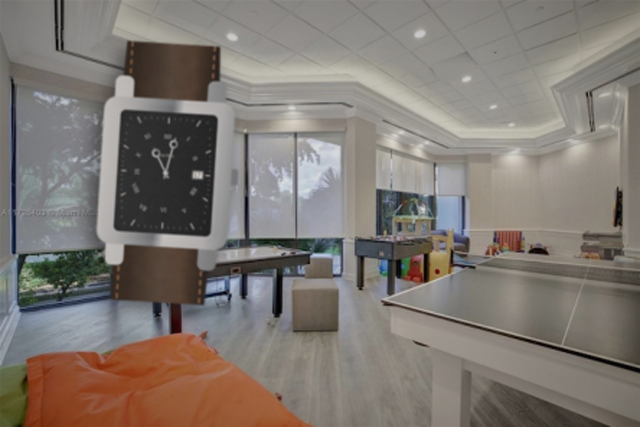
11:02
